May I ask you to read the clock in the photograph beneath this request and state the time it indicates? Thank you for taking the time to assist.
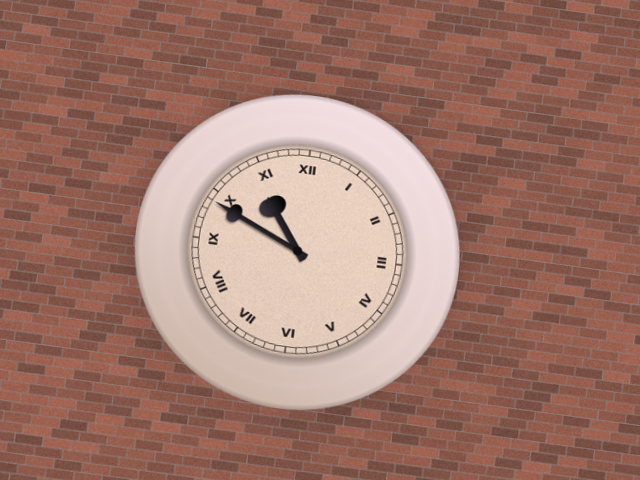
10:49
